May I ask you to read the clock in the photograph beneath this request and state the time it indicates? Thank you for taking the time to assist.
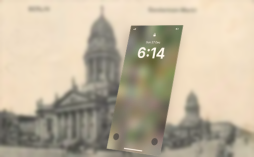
6:14
